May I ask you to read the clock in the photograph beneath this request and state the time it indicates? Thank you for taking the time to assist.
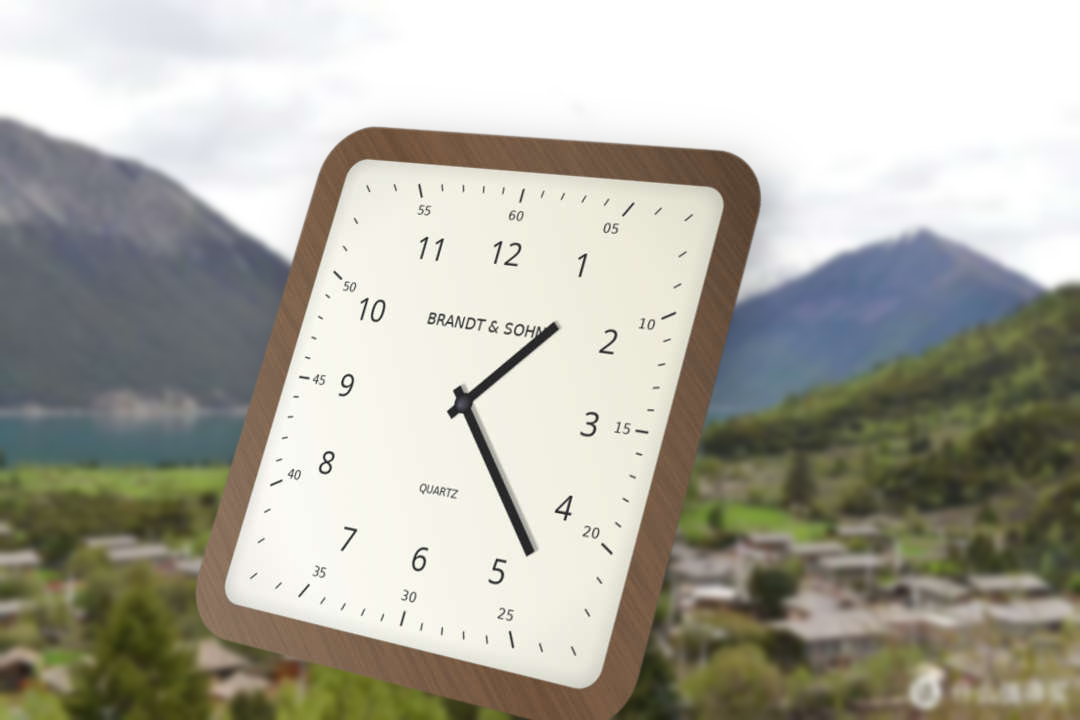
1:23
